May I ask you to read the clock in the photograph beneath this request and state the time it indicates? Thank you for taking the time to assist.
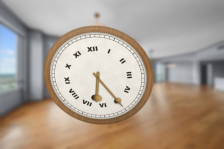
6:25
